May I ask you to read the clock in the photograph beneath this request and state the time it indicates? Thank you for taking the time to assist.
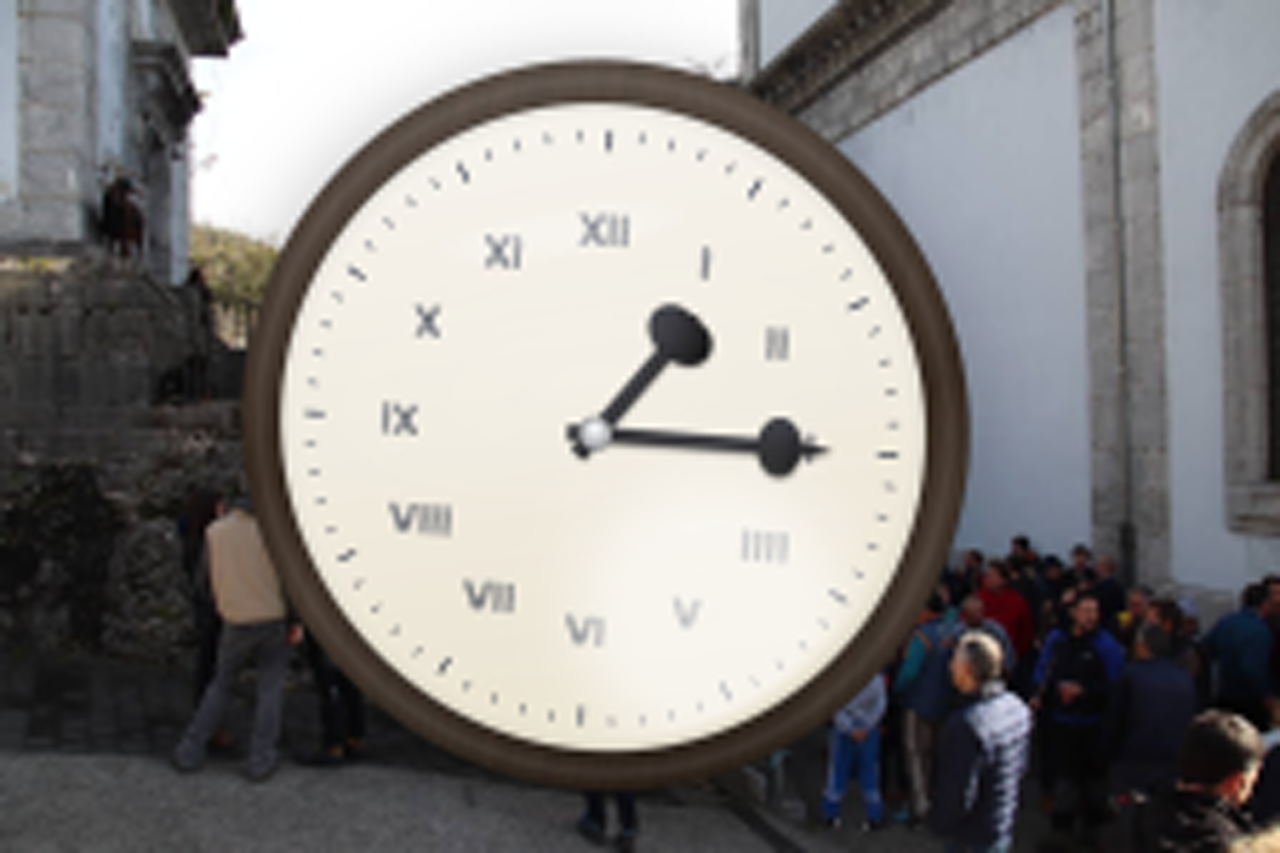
1:15
